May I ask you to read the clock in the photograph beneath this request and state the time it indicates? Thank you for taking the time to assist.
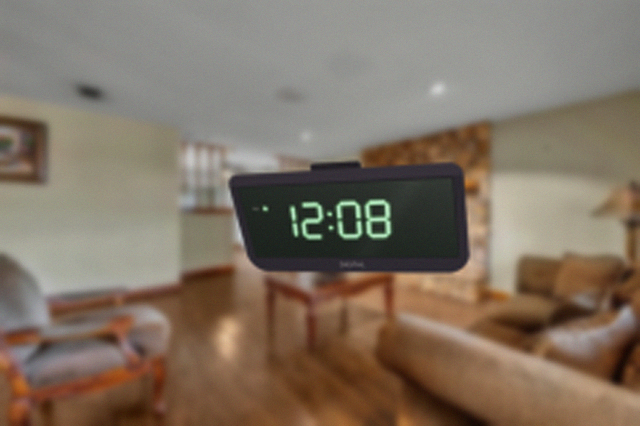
12:08
